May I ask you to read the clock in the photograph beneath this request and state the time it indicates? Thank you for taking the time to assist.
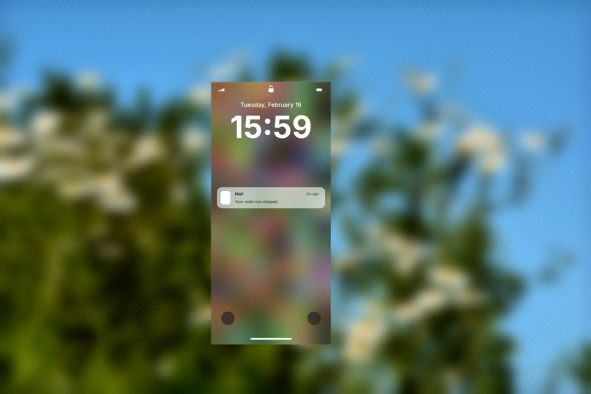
15:59
